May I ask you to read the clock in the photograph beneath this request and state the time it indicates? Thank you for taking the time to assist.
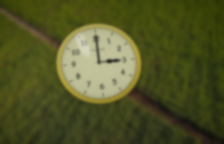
3:00
